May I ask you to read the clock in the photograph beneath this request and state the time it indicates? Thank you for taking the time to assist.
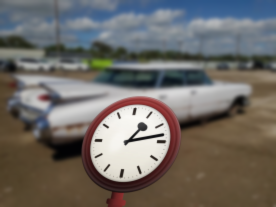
1:13
